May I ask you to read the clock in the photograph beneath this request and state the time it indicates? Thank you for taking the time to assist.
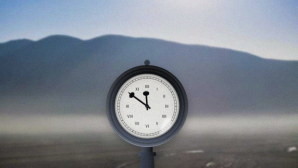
11:51
